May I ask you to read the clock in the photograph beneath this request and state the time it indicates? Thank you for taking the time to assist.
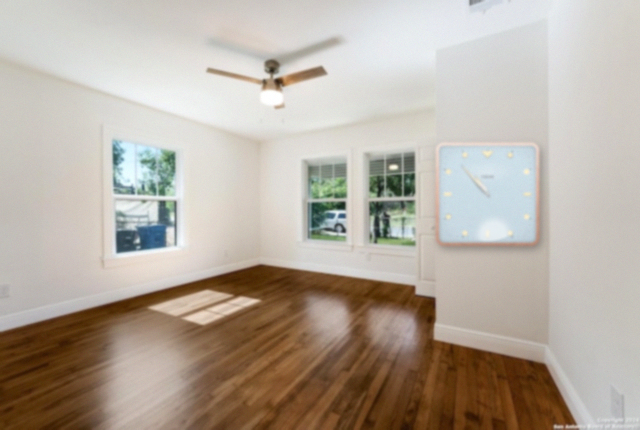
10:53
